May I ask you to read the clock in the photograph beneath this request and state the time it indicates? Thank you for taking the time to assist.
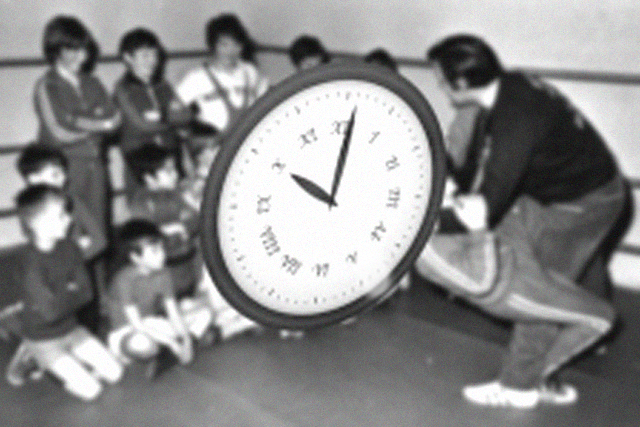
10:01
